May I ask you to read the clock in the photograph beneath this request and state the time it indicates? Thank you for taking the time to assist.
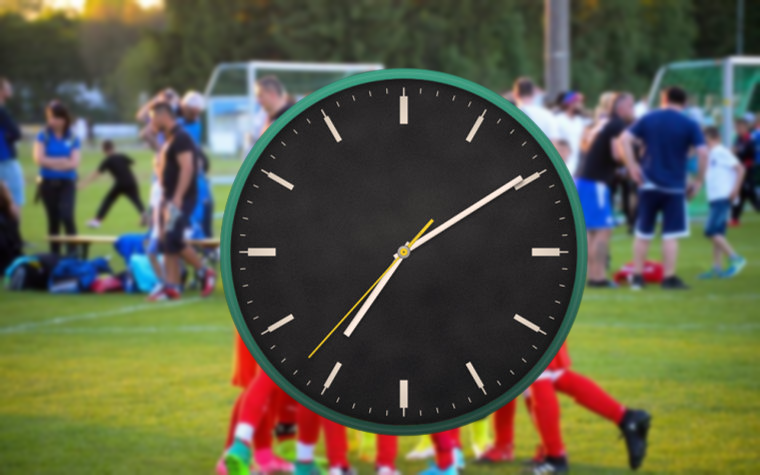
7:09:37
